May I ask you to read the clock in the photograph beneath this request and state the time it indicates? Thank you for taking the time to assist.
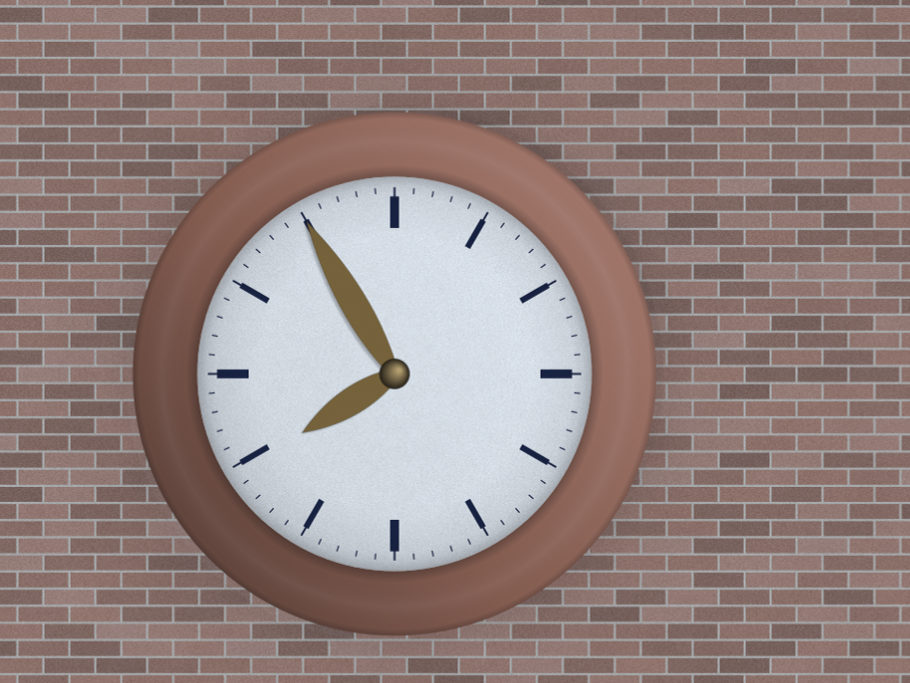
7:55
